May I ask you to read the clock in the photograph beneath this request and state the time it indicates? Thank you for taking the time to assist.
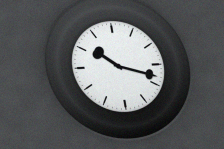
10:18
